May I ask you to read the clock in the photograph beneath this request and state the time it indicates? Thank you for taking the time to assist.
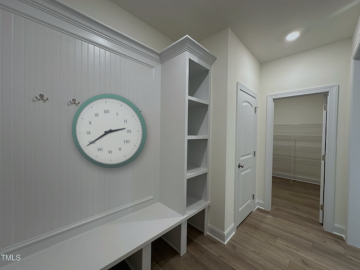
2:40
